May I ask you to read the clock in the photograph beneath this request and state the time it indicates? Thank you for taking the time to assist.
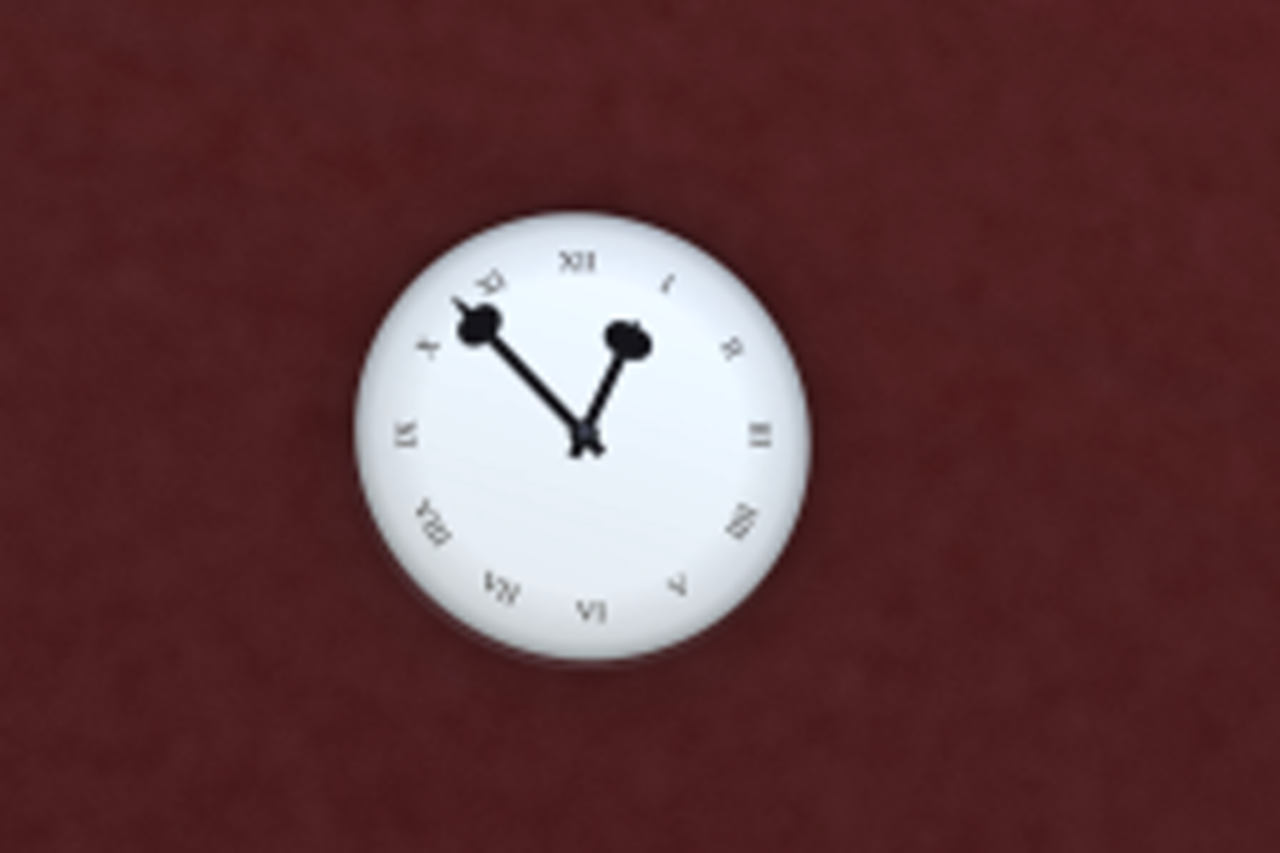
12:53
